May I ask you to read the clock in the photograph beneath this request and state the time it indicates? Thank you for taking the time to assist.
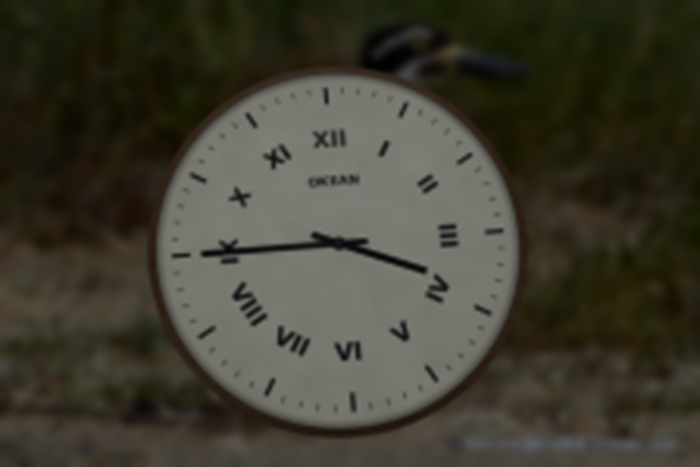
3:45
